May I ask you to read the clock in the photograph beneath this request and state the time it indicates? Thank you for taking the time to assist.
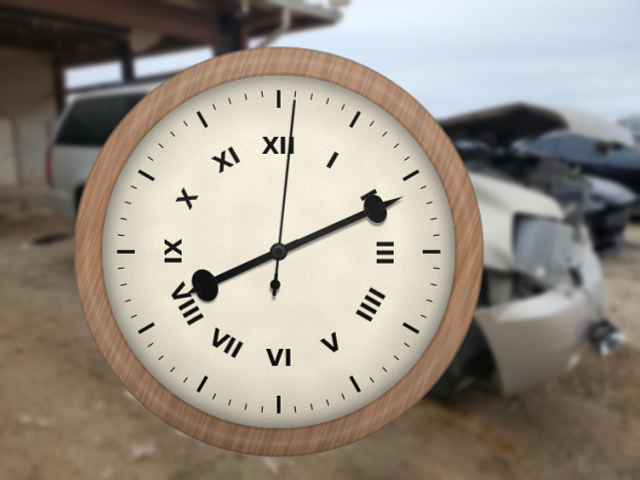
8:11:01
